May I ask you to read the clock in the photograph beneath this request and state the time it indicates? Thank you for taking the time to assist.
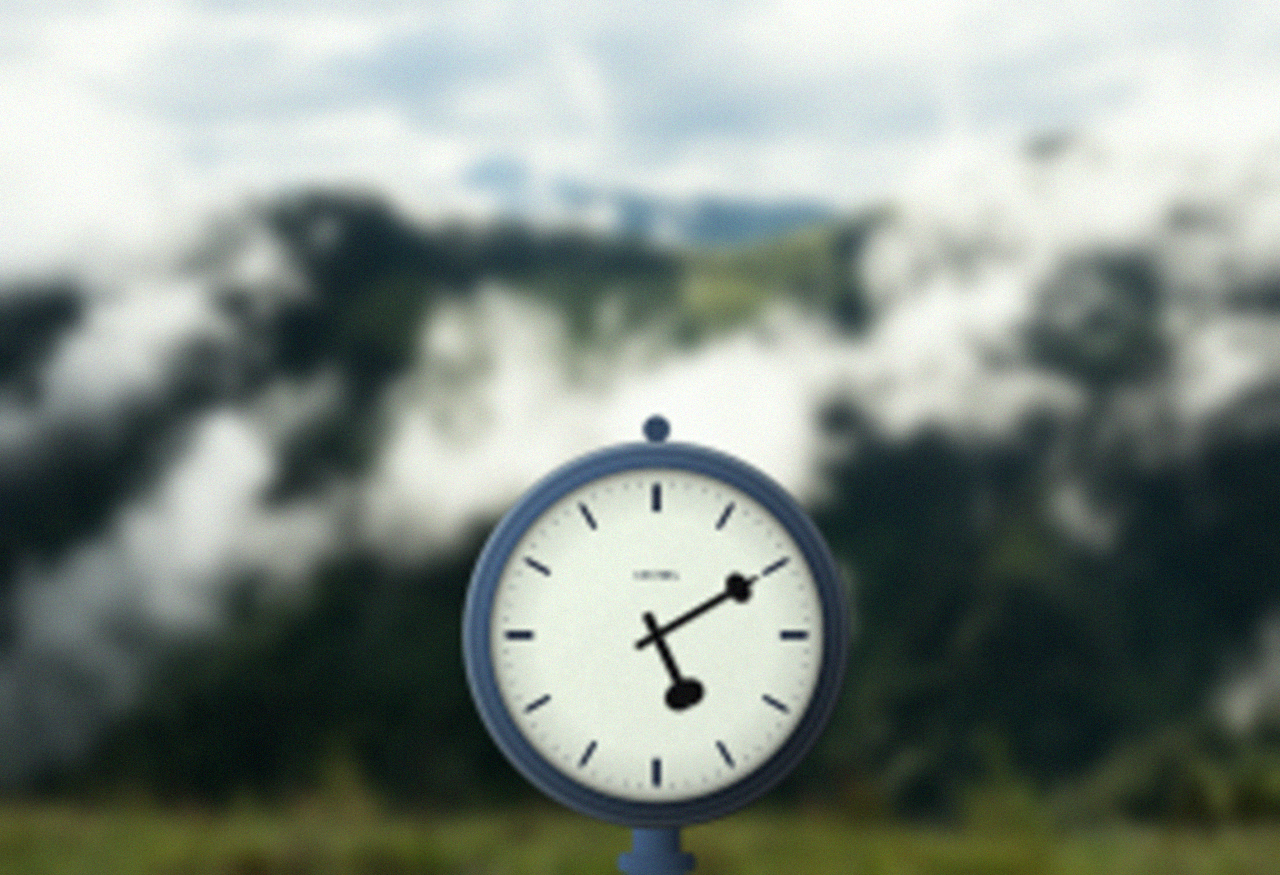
5:10
